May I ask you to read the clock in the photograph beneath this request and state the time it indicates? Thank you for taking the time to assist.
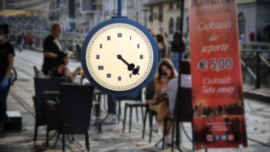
4:22
